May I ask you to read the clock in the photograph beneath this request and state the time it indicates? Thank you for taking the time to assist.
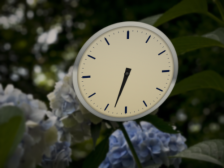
6:33
